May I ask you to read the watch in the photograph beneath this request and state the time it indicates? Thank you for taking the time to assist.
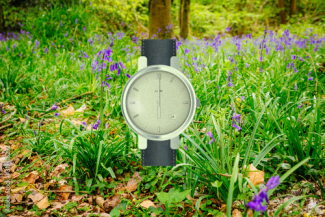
6:00
